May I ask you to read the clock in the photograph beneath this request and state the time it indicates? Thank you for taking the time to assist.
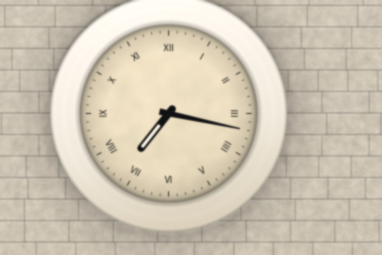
7:17
